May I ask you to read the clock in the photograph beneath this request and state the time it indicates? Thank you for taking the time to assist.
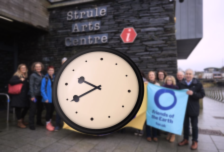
9:39
